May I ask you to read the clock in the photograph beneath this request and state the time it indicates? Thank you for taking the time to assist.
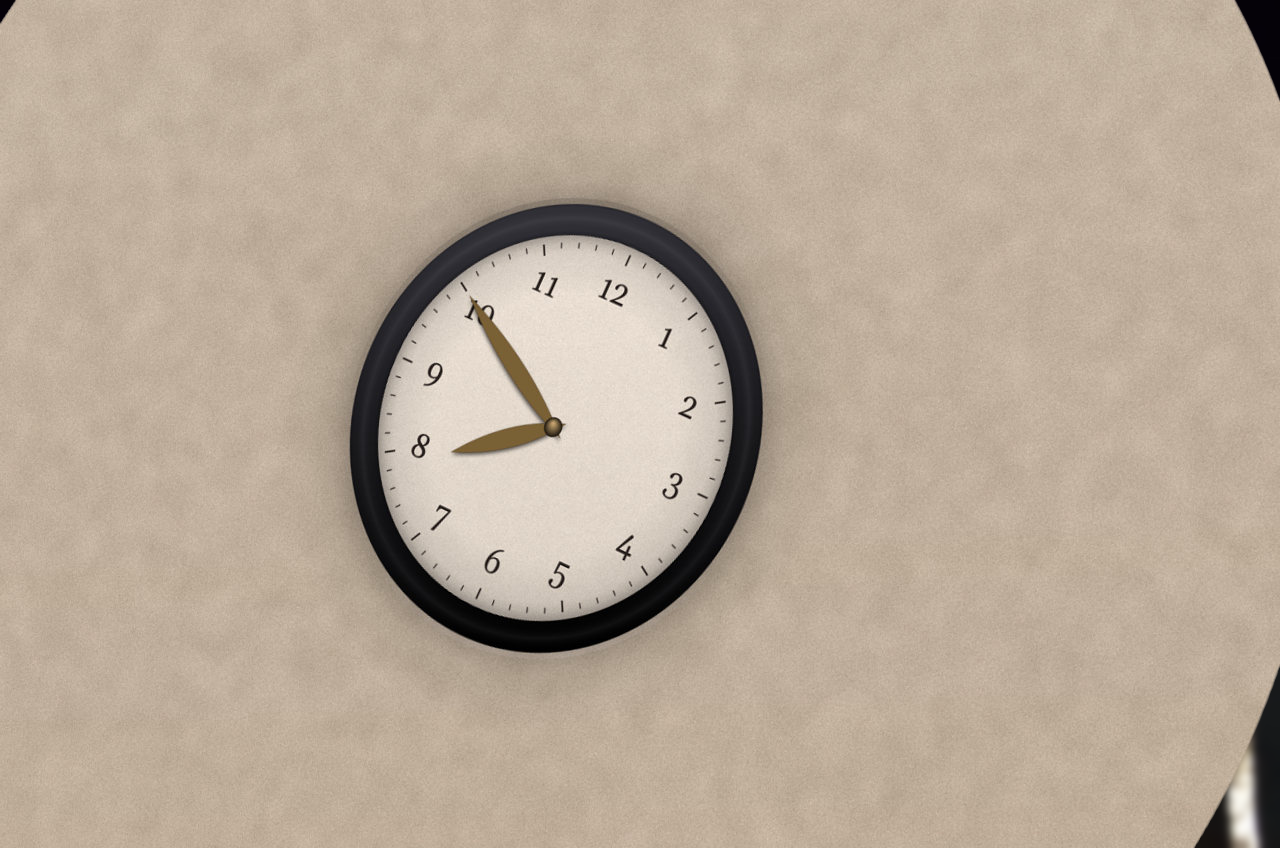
7:50
